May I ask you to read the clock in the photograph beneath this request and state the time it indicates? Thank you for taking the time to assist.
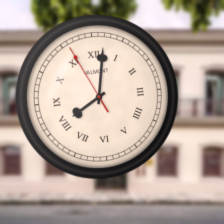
8:01:56
